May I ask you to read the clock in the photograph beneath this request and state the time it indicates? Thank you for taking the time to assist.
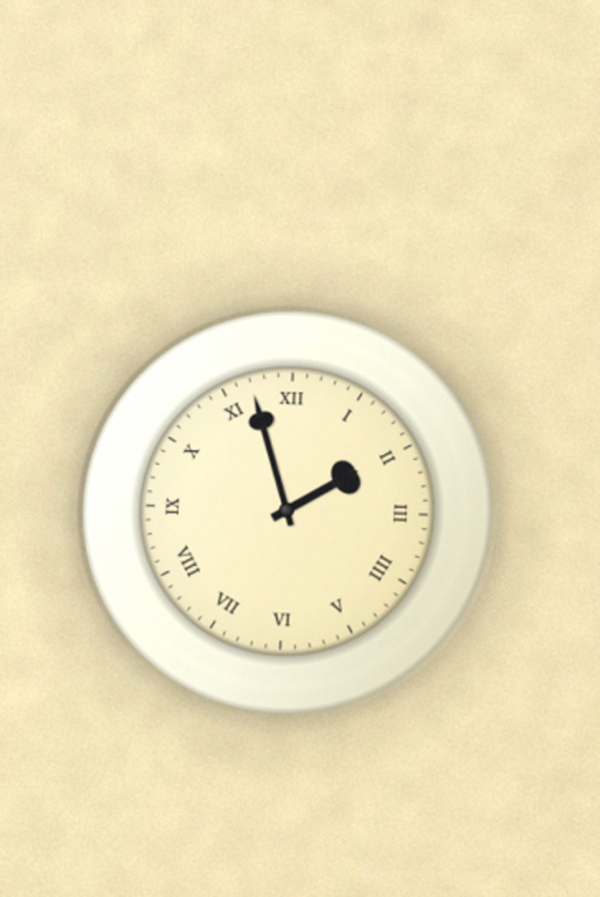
1:57
